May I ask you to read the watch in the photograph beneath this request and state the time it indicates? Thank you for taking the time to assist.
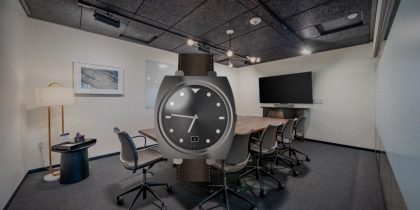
6:46
